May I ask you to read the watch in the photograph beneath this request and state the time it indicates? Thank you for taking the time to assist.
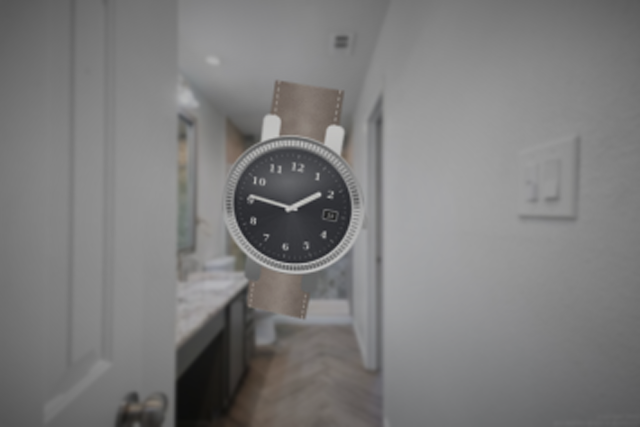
1:46
